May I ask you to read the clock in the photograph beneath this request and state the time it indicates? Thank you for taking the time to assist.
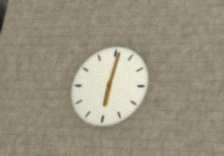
6:01
